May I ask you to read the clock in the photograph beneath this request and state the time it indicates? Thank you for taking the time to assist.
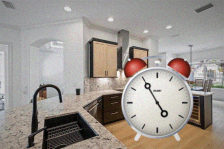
4:55
